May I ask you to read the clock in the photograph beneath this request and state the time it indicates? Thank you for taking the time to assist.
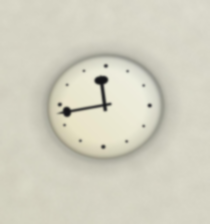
11:43
